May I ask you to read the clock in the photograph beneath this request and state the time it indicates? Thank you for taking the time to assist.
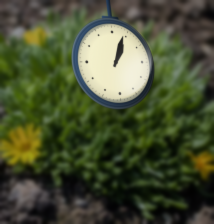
1:04
